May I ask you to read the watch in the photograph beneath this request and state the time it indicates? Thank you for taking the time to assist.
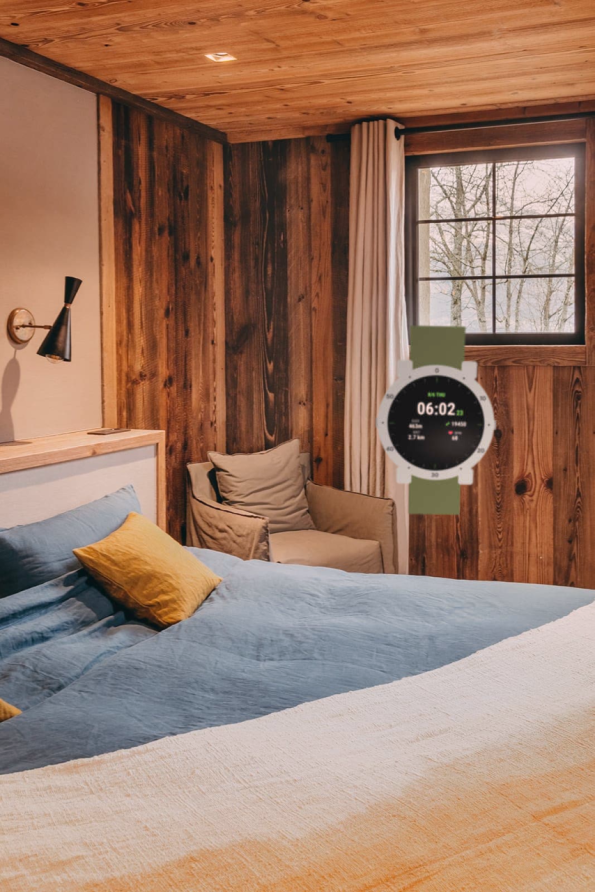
6:02
